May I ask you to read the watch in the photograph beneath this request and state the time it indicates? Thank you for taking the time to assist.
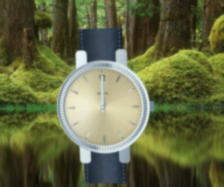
12:00
